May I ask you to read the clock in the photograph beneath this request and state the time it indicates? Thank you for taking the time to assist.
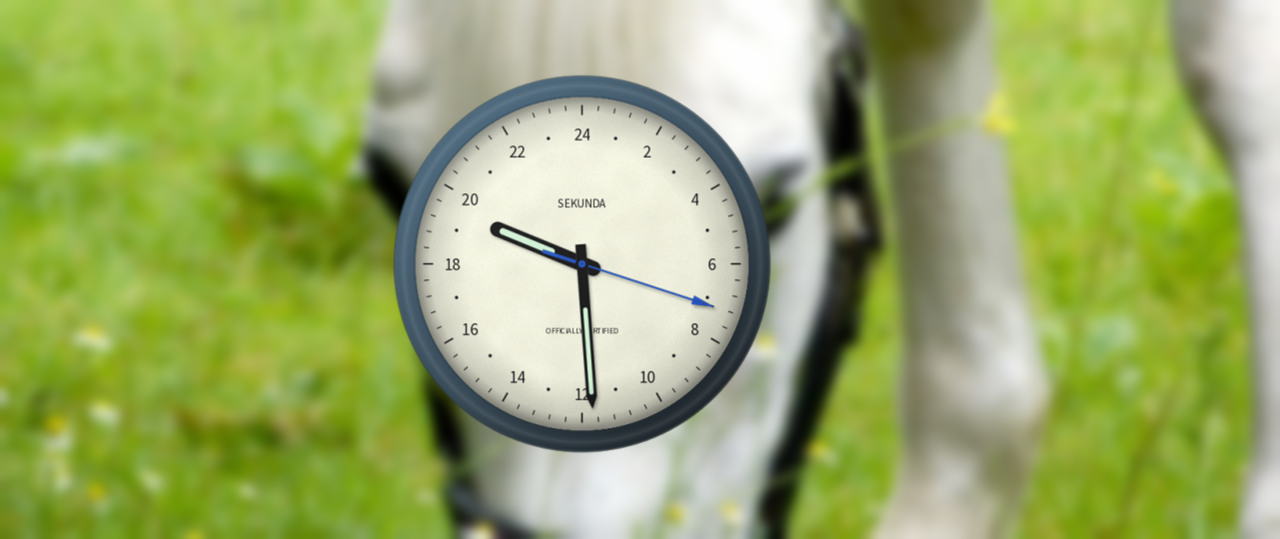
19:29:18
